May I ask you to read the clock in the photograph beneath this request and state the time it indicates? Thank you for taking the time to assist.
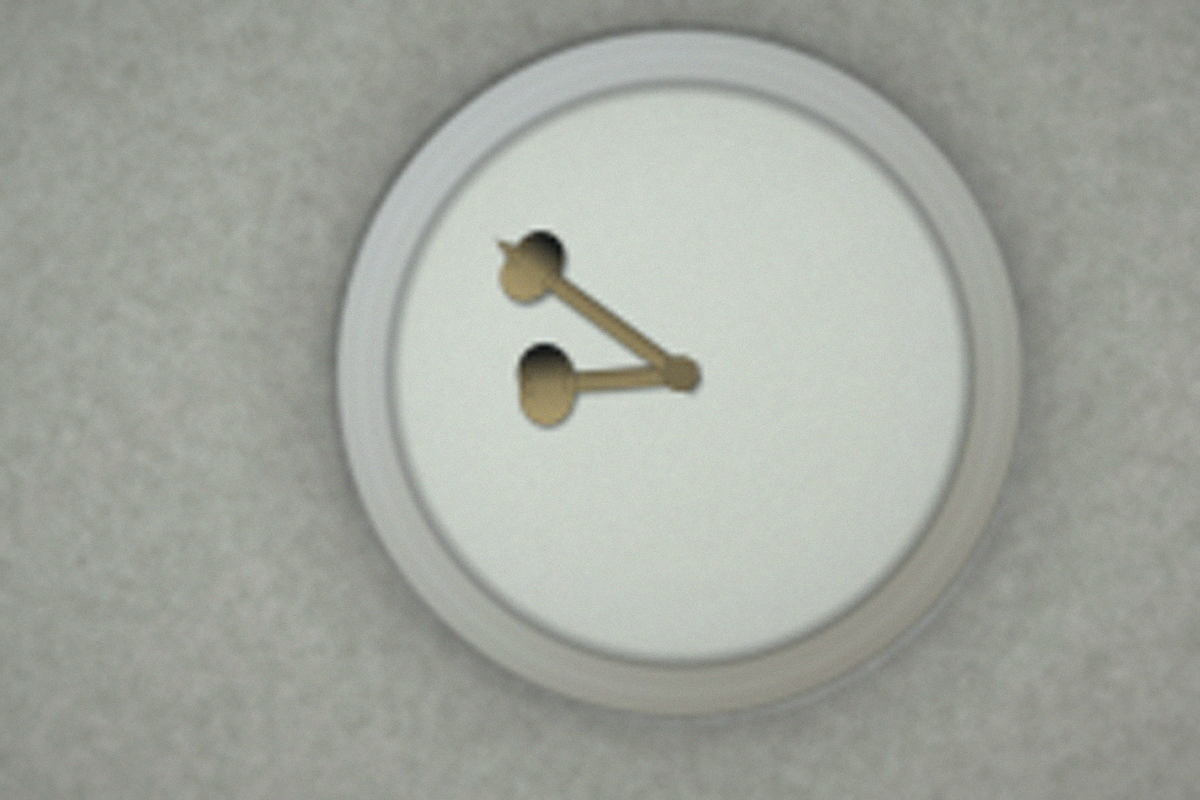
8:51
